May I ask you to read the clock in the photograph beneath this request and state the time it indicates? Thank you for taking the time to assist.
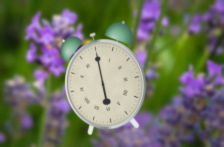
6:00
